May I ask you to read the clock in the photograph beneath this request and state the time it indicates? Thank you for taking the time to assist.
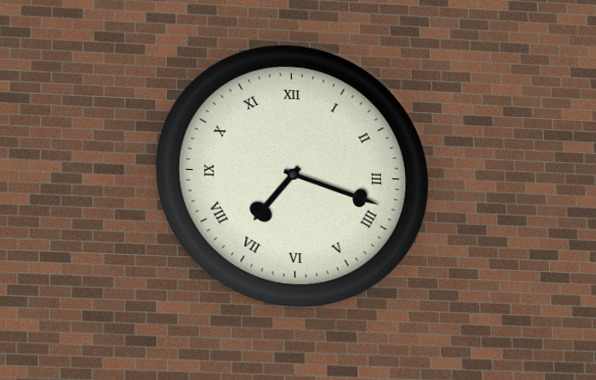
7:18
